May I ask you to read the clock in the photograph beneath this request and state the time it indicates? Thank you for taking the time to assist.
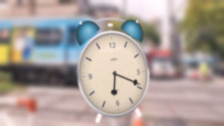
6:19
